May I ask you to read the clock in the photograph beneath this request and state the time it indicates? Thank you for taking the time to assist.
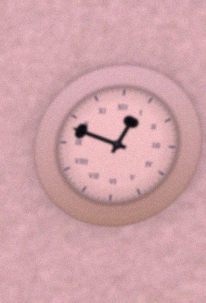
12:48
